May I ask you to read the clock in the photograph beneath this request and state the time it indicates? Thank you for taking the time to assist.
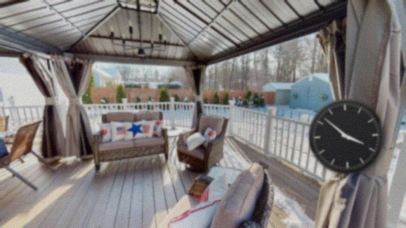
3:52
